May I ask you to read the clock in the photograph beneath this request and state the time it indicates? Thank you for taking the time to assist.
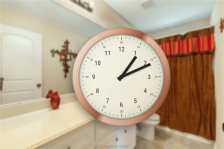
1:11
